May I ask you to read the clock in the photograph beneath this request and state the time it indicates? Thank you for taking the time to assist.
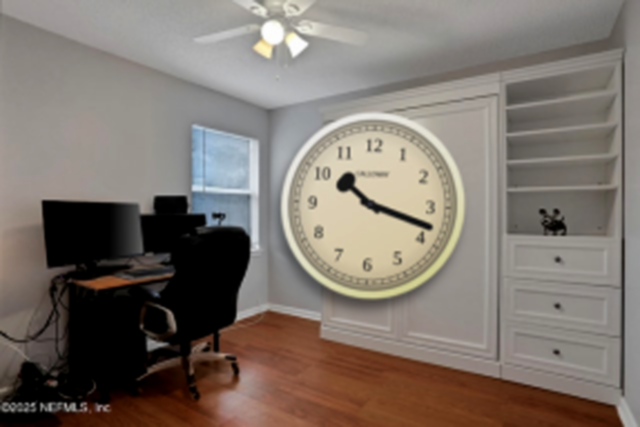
10:18
